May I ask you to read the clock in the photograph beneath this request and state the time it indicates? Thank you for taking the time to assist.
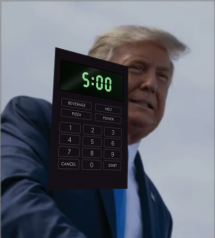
5:00
